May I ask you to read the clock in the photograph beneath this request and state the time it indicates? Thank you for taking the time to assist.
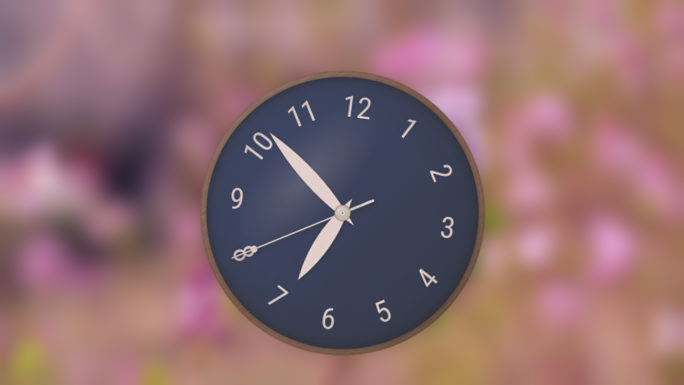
6:51:40
